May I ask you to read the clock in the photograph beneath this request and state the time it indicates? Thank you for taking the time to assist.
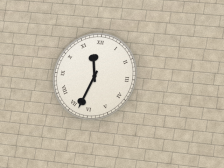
11:33
